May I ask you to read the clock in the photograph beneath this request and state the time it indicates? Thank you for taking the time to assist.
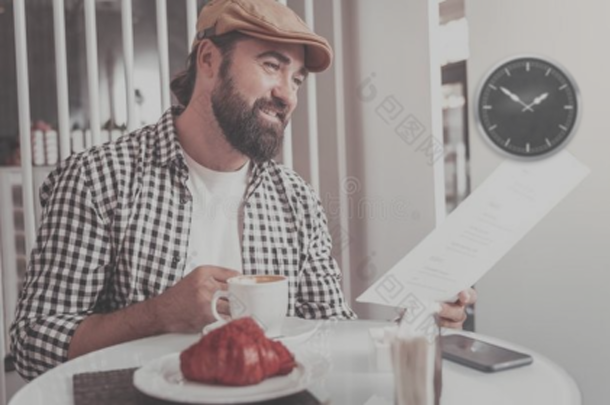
1:51
